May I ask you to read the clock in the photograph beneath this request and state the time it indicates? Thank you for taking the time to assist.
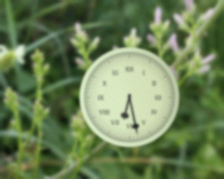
6:28
